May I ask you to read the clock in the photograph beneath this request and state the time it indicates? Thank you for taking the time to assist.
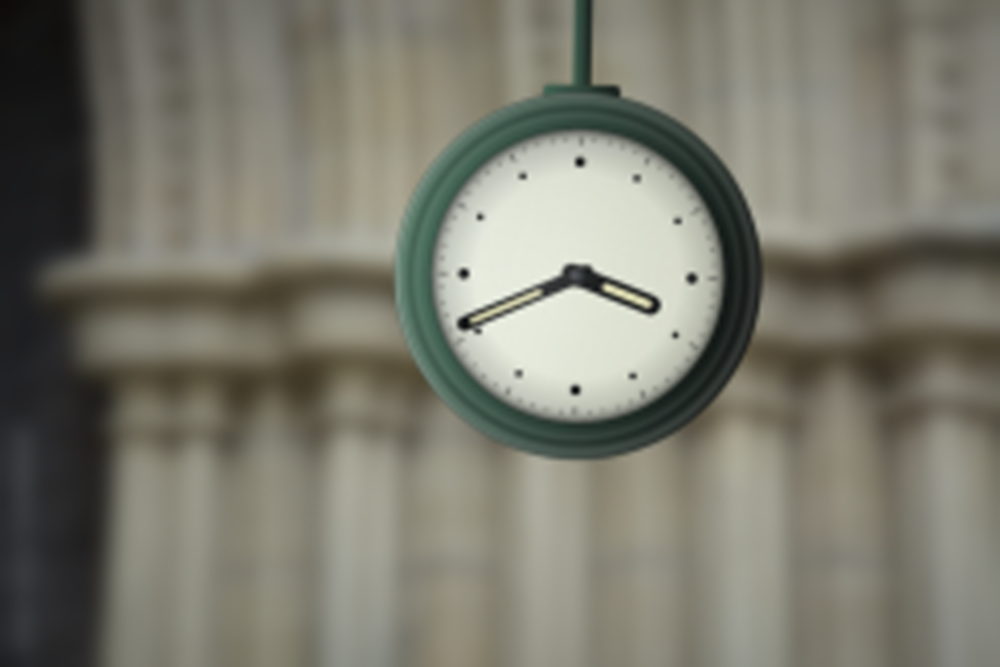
3:41
